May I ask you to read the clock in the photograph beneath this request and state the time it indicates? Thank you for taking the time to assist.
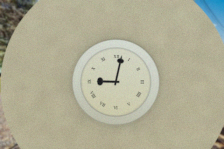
9:02
